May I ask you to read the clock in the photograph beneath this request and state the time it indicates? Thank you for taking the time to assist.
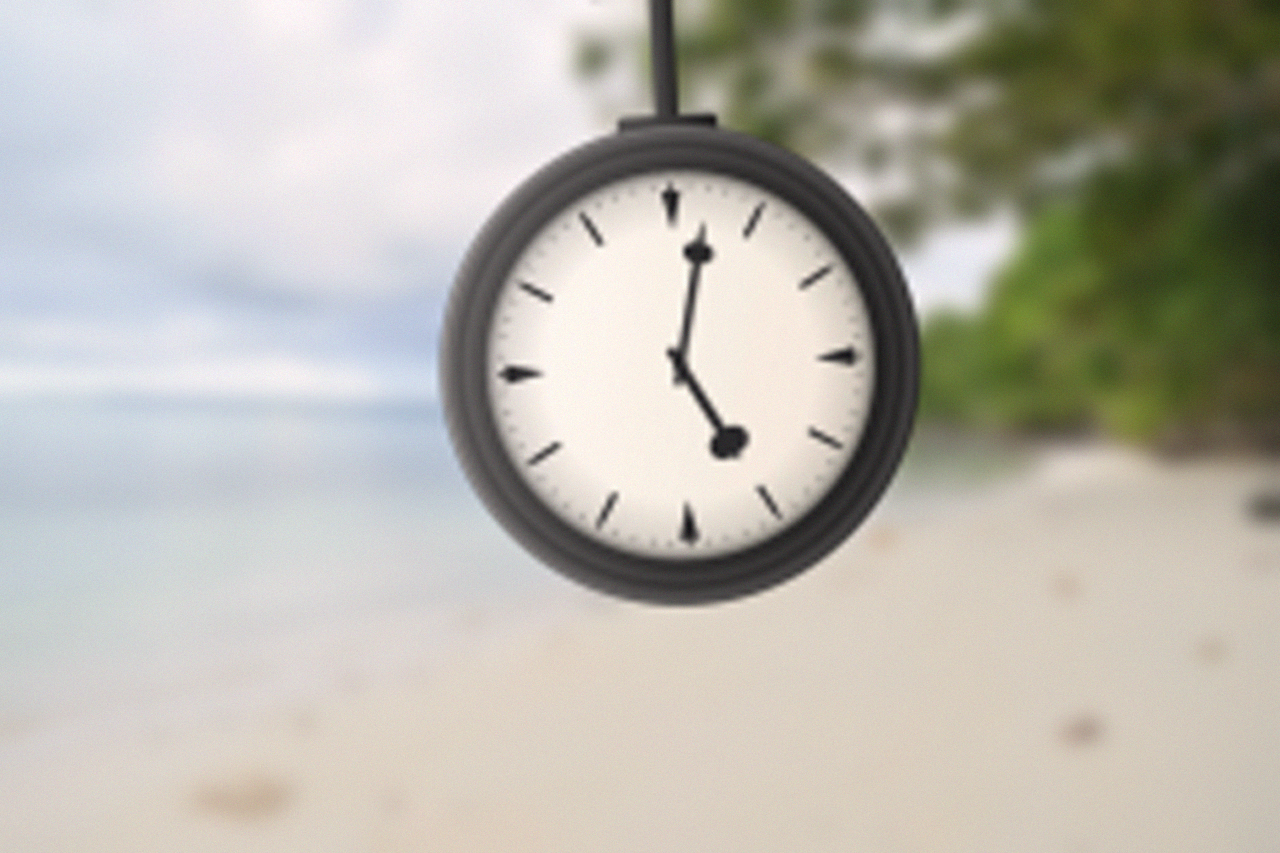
5:02
